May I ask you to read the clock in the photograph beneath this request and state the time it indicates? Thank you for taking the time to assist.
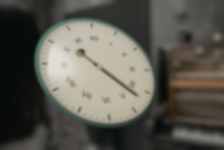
10:22
